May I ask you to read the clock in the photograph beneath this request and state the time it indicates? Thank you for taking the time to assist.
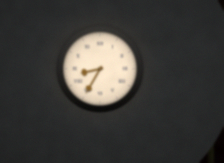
8:35
